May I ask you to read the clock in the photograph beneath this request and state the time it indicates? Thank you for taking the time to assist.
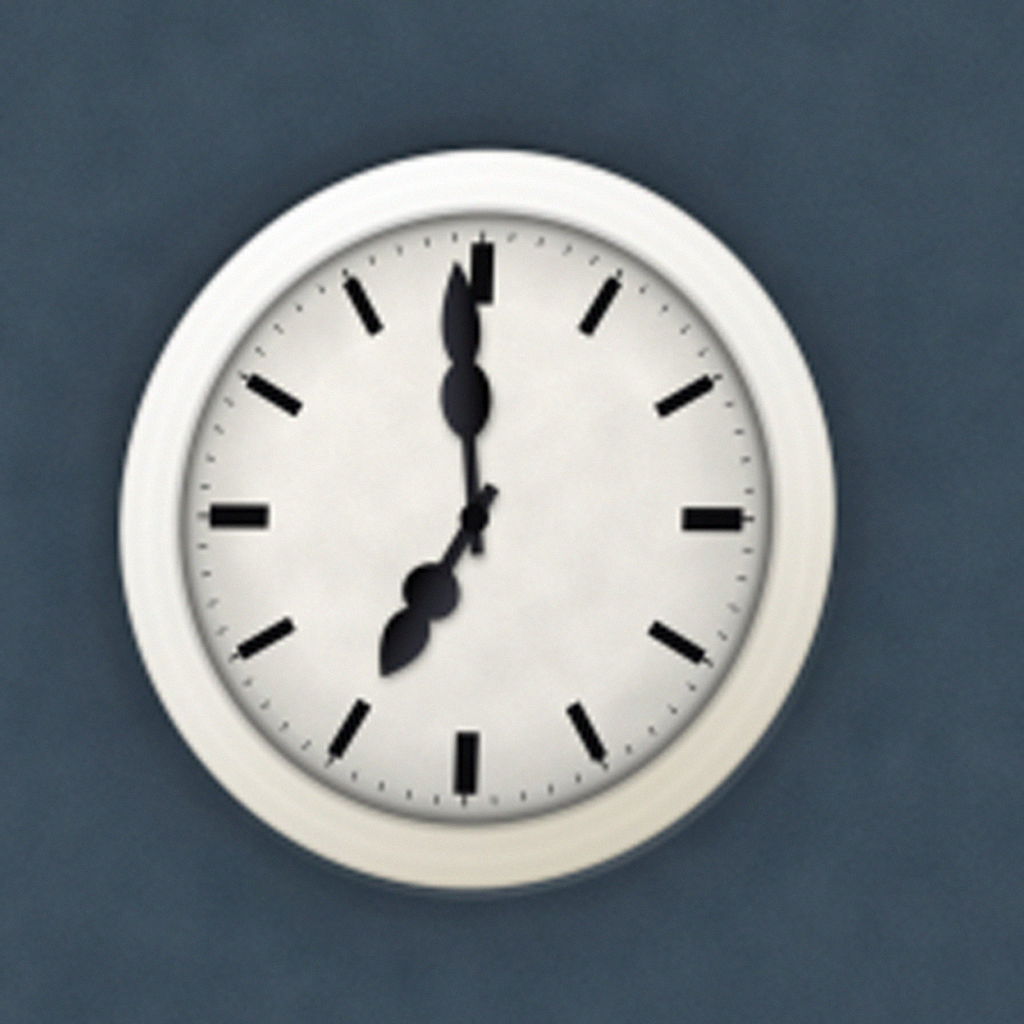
6:59
